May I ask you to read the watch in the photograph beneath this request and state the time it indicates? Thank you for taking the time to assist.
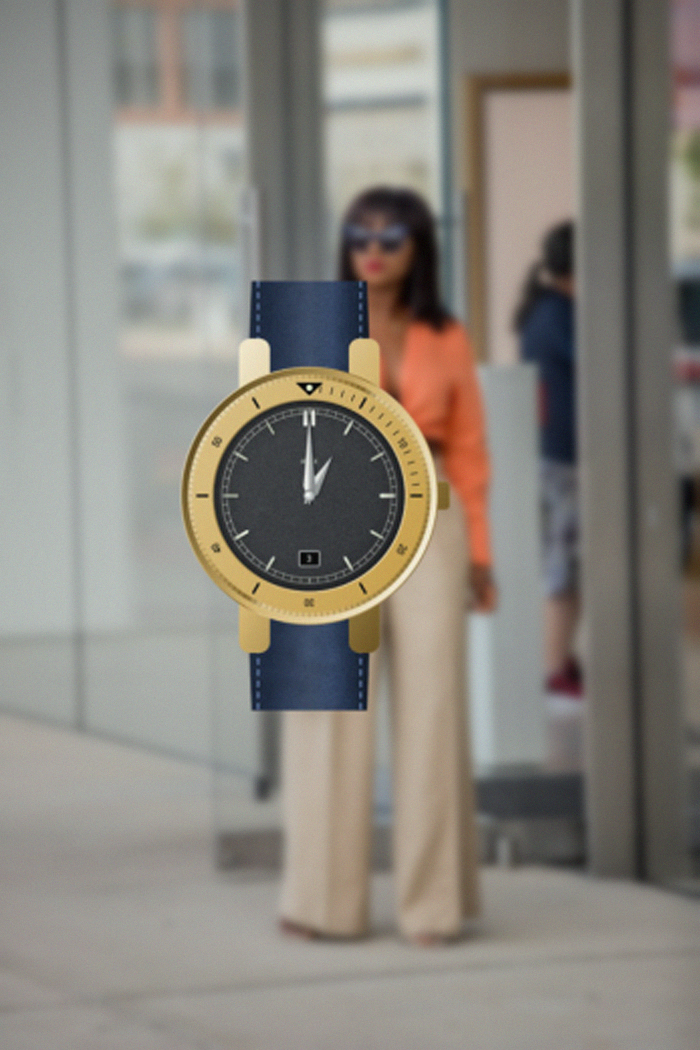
1:00
